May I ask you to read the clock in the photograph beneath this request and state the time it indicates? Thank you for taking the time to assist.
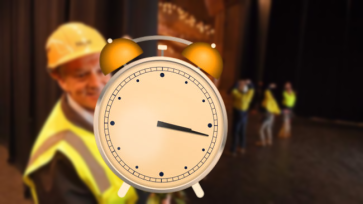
3:17
